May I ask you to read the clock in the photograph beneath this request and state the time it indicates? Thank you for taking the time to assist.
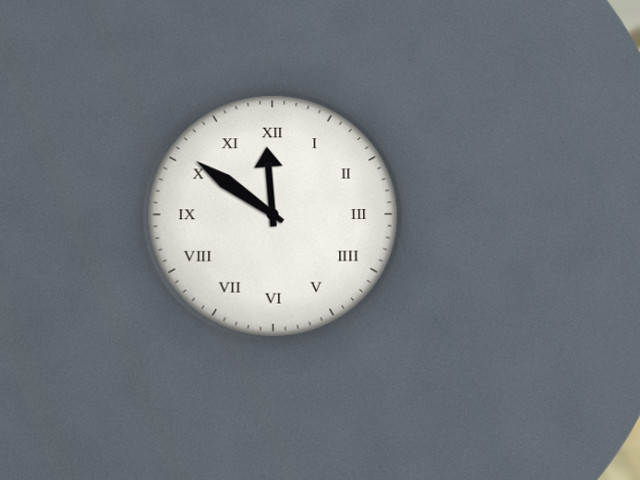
11:51
